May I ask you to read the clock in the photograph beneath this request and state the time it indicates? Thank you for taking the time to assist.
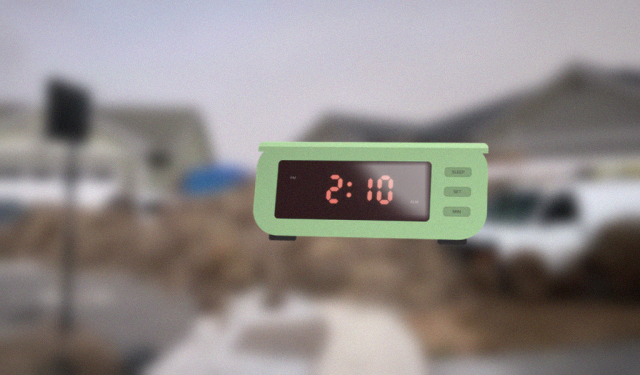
2:10
